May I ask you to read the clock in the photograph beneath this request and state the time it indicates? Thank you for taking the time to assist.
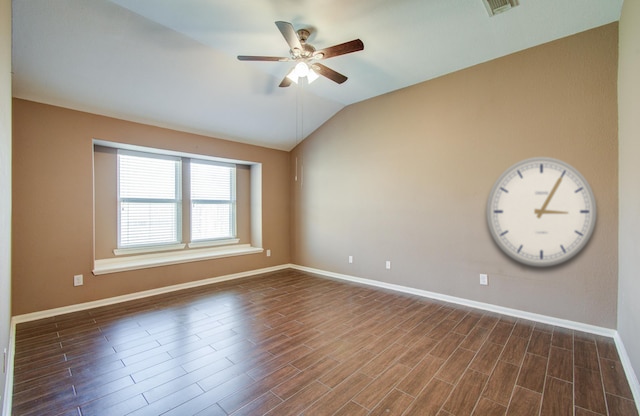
3:05
